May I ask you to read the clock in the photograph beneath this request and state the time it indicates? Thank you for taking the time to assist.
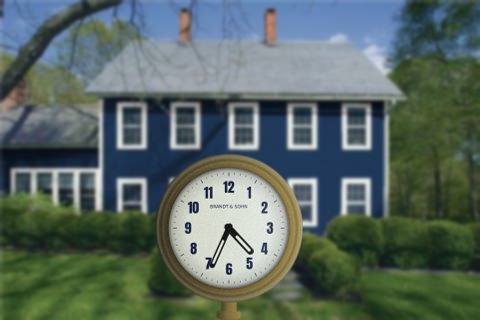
4:34
